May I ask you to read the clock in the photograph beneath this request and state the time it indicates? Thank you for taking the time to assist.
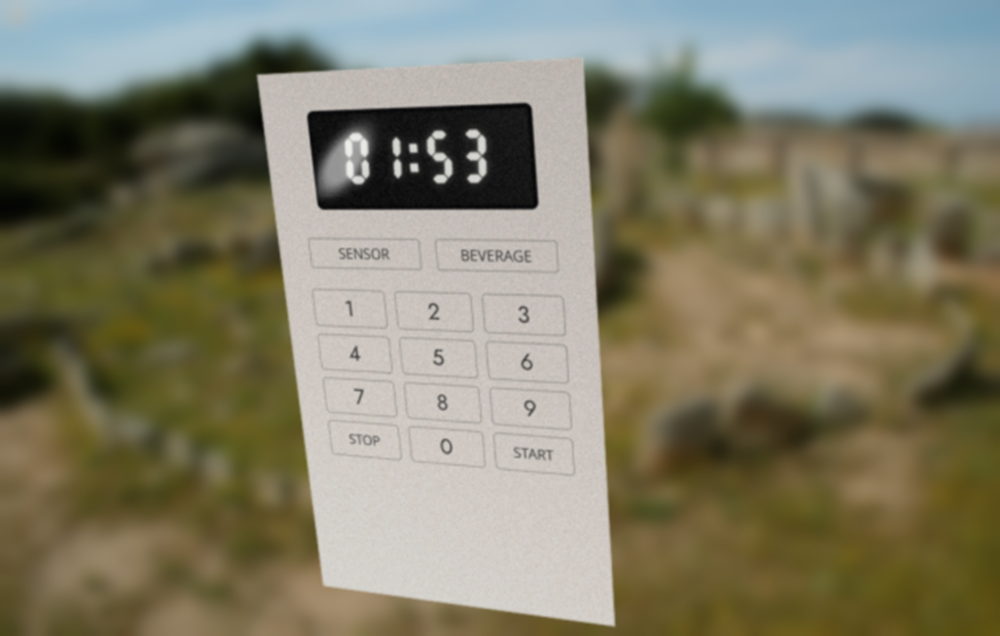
1:53
